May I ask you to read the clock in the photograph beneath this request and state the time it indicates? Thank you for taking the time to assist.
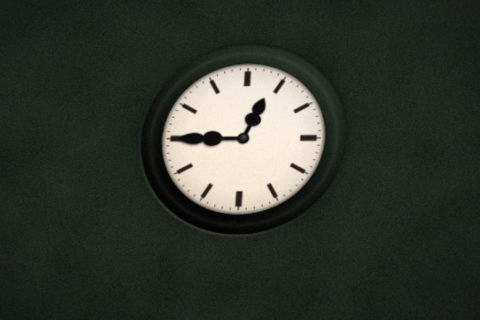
12:45
